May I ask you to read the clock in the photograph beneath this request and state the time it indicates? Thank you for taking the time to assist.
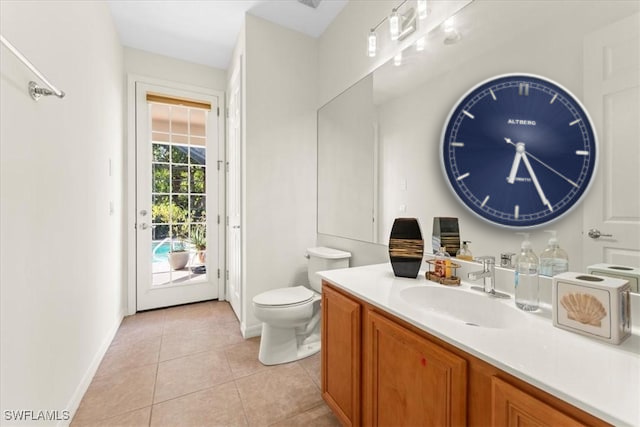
6:25:20
